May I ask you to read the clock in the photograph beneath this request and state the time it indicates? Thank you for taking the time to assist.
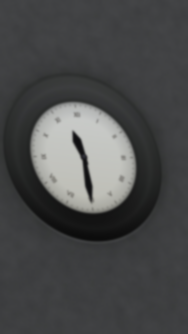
11:30
